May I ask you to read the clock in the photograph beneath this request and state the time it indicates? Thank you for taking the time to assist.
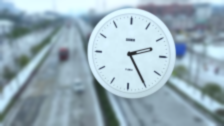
2:25
